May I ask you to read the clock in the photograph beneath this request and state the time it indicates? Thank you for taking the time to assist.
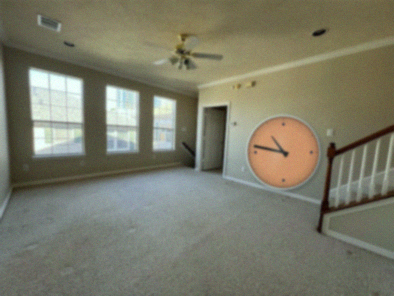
10:47
